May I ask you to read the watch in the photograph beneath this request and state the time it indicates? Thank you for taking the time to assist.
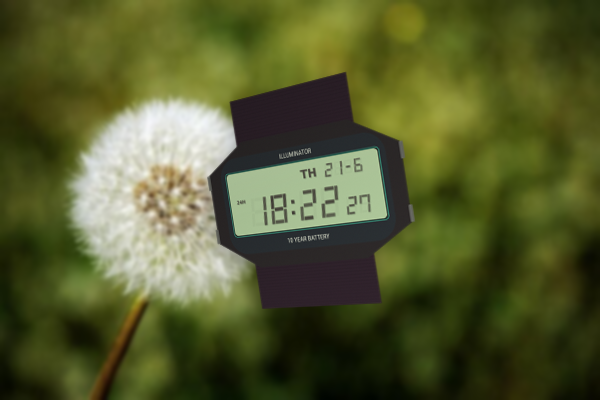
18:22:27
